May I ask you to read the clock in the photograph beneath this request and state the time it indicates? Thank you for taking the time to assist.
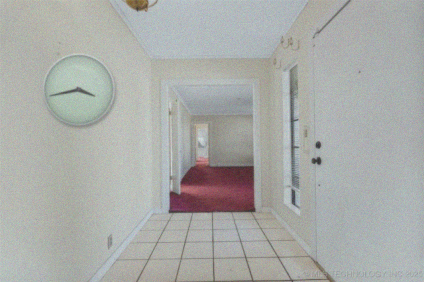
3:43
